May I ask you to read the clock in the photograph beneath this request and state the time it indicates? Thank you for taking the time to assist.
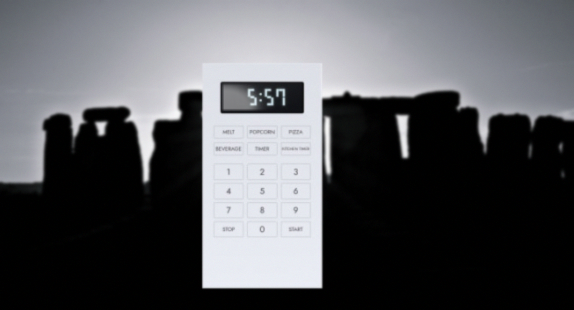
5:57
